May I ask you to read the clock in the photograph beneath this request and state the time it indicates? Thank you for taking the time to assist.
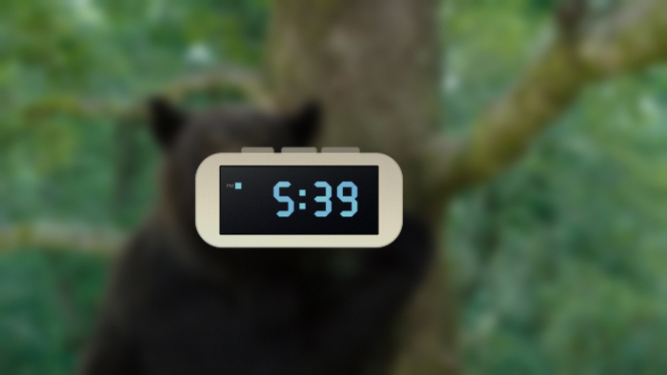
5:39
